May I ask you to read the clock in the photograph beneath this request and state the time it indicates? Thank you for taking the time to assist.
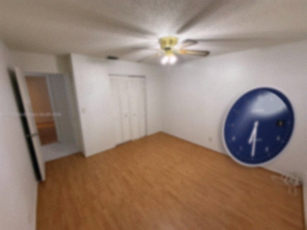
6:30
